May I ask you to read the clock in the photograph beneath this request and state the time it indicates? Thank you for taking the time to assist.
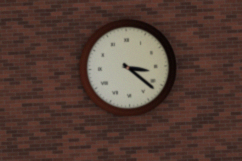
3:22
